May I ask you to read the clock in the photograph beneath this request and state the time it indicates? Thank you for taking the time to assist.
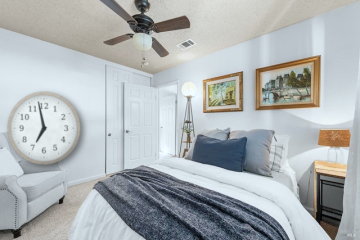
6:58
